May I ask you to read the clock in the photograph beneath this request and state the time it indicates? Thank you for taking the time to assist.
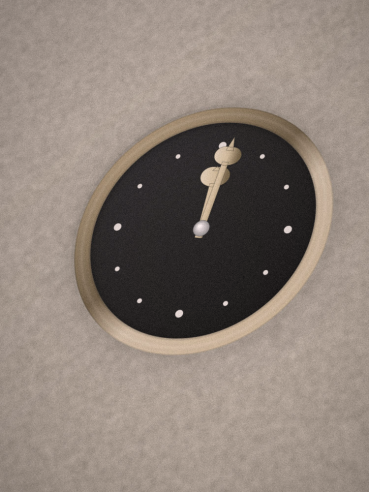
12:01
